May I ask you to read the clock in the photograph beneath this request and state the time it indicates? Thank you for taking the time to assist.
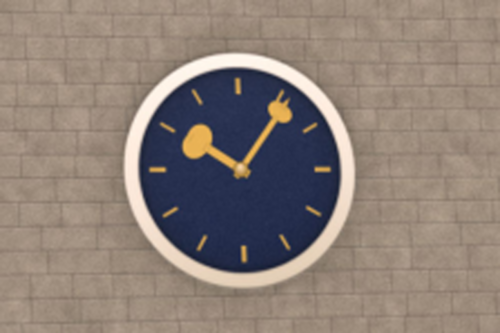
10:06
